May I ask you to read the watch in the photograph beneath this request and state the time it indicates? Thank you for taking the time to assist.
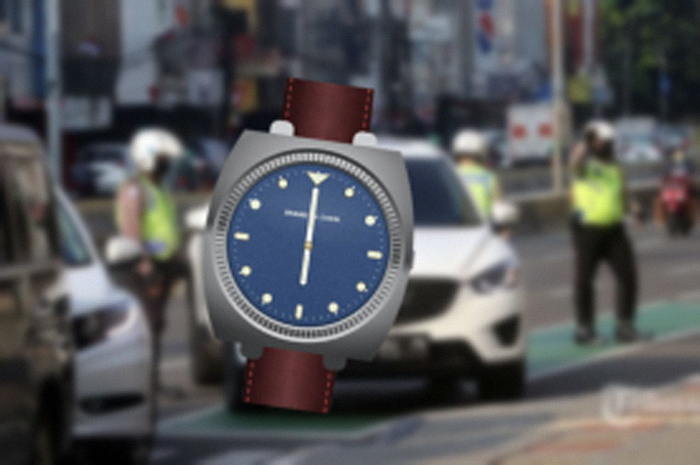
6:00
